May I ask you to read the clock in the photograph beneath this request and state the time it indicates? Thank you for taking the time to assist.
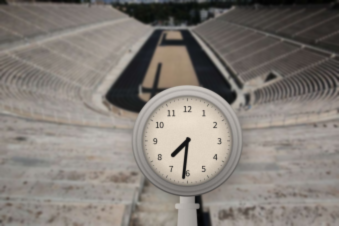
7:31
